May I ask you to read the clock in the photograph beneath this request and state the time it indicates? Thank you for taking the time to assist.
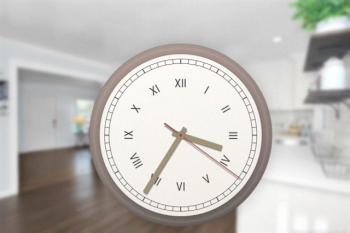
3:35:21
